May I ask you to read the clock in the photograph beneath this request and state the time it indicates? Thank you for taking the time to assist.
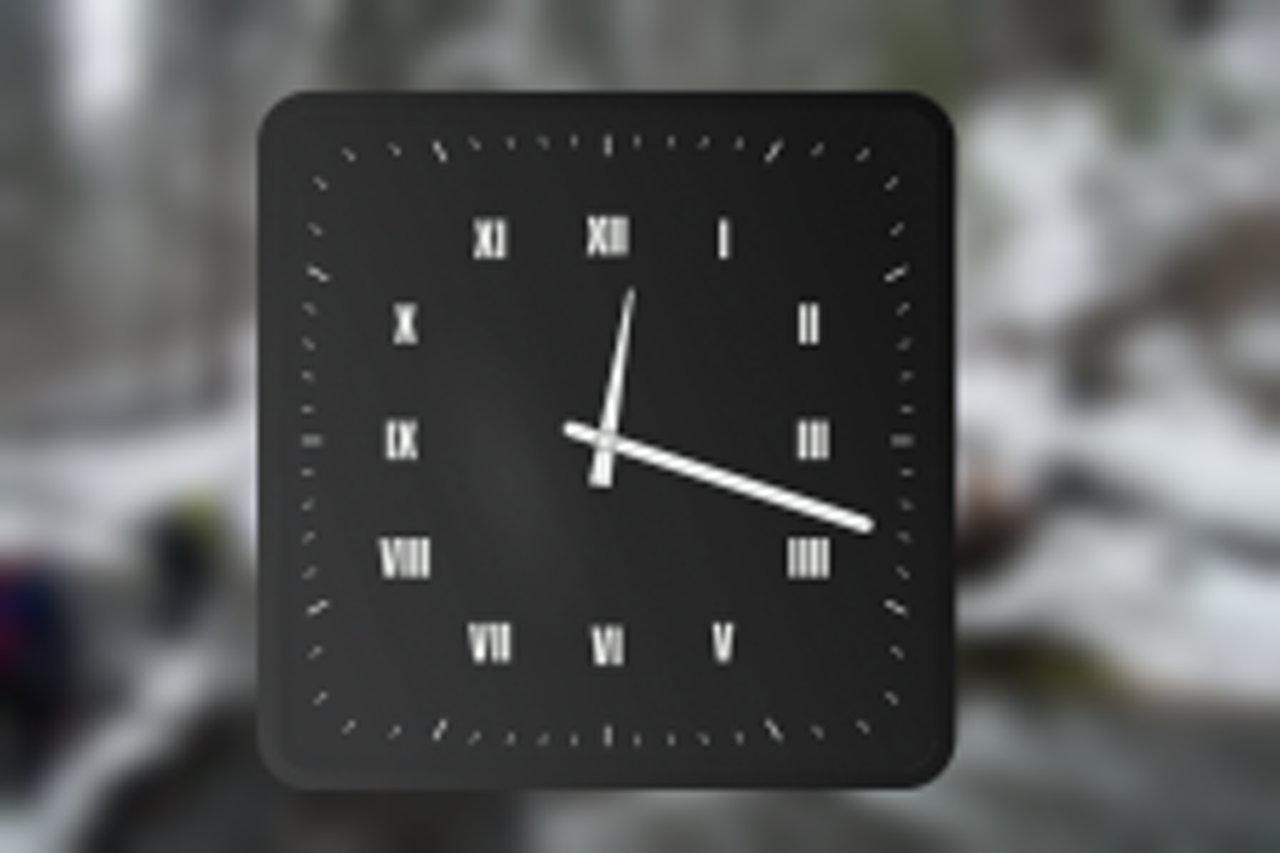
12:18
